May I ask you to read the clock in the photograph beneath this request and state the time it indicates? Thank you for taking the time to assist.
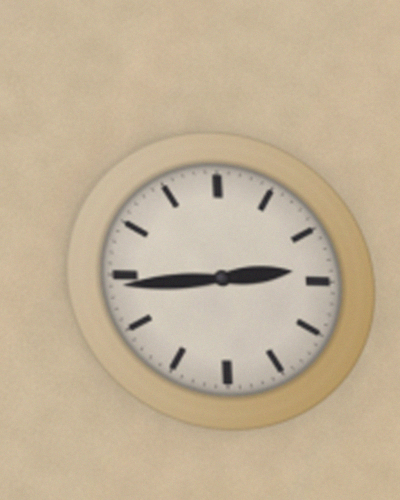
2:44
